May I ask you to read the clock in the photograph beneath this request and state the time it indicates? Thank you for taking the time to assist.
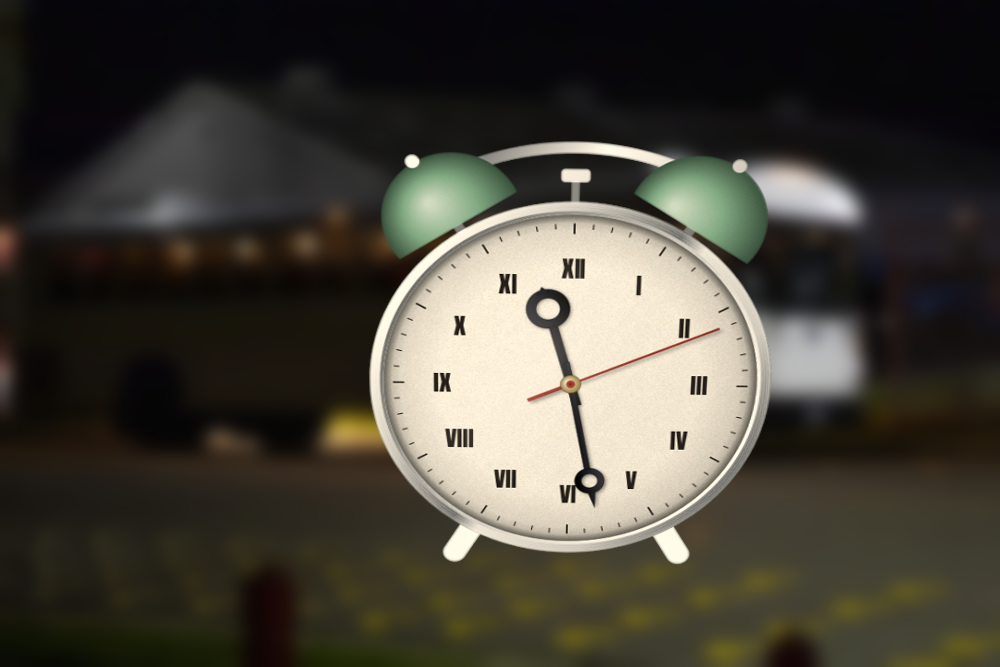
11:28:11
